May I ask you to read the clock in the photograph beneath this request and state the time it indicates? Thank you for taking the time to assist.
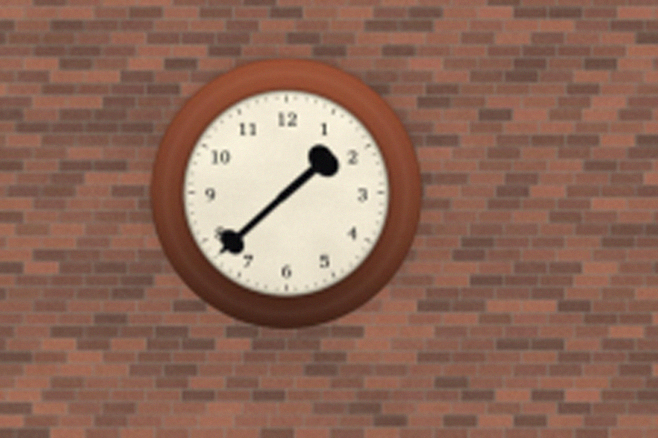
1:38
